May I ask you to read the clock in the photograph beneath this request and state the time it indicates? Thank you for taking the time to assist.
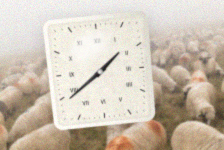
1:39
